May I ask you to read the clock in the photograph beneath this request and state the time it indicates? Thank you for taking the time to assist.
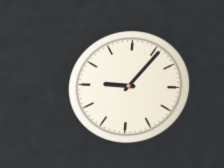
9:06
